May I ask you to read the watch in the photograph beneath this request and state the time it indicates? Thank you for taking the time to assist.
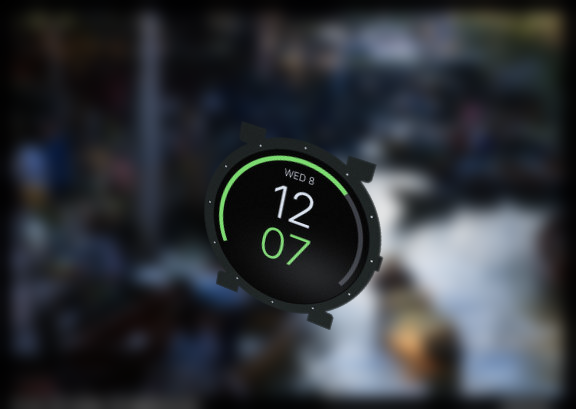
12:07
